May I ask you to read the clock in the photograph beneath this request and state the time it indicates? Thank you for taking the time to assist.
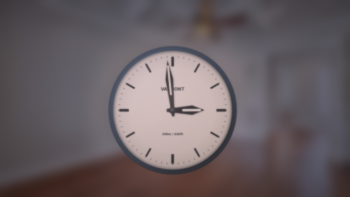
2:59
